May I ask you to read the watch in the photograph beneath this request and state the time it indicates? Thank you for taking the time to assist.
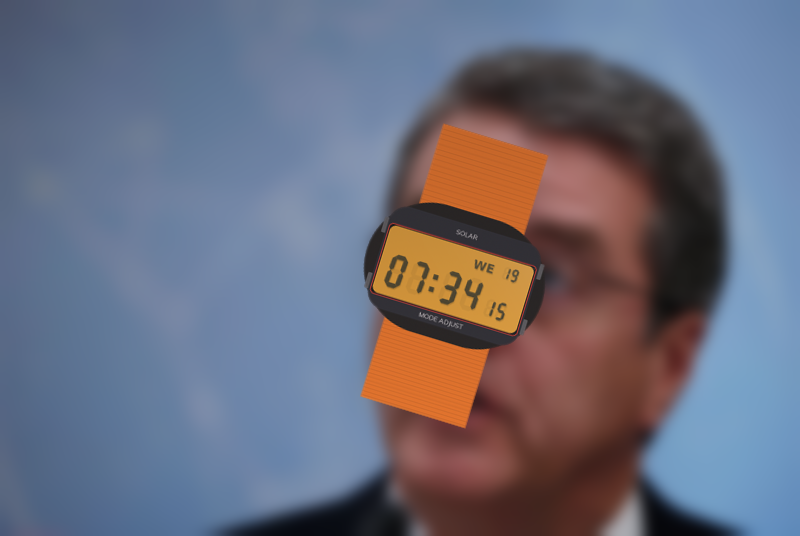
7:34:15
